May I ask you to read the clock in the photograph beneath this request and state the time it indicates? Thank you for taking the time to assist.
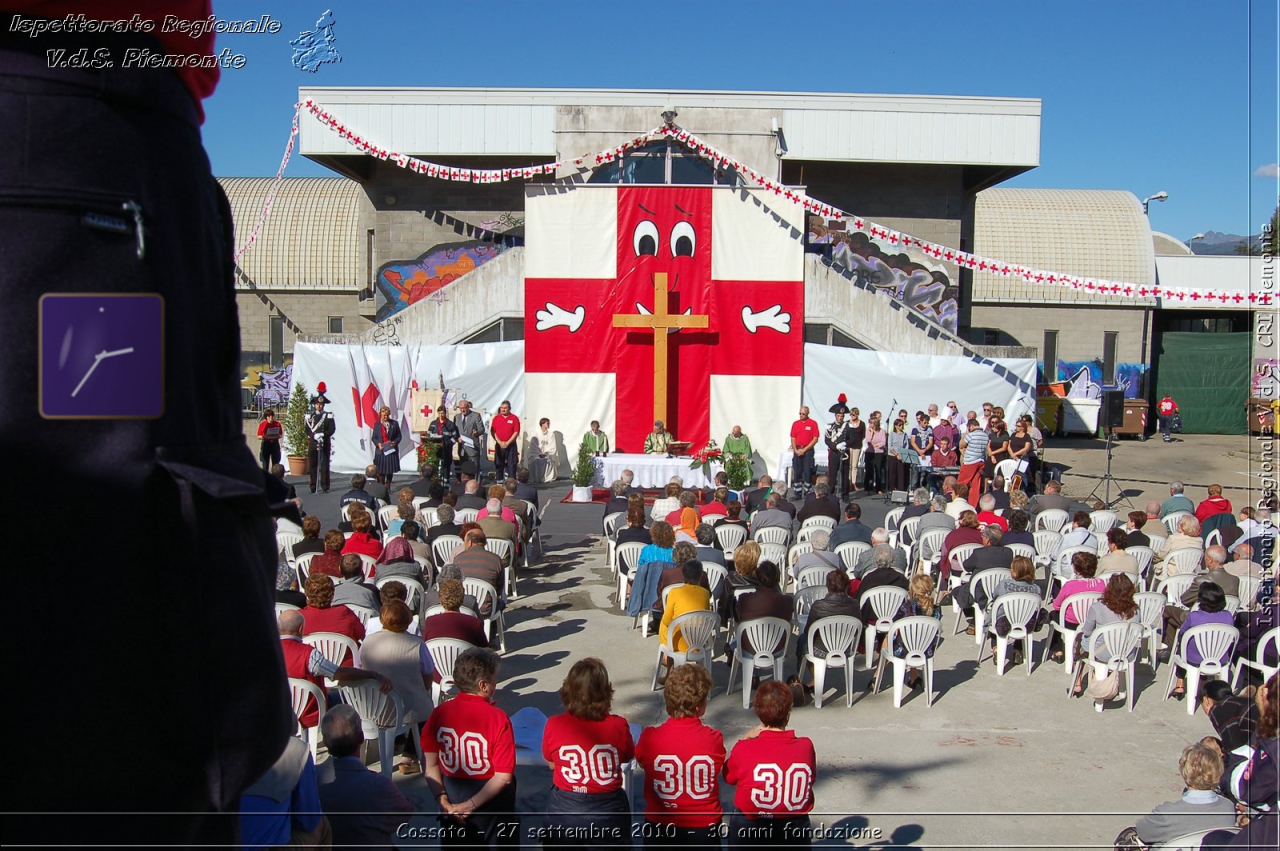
2:36
